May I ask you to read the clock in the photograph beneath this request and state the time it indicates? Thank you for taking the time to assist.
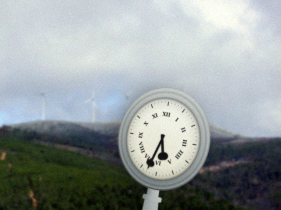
5:33
